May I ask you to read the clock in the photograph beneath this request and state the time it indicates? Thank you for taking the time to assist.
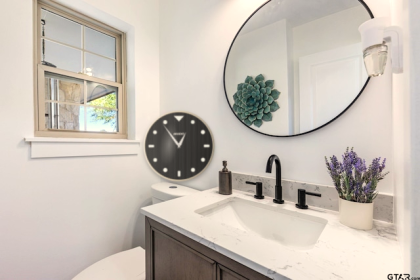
12:54
